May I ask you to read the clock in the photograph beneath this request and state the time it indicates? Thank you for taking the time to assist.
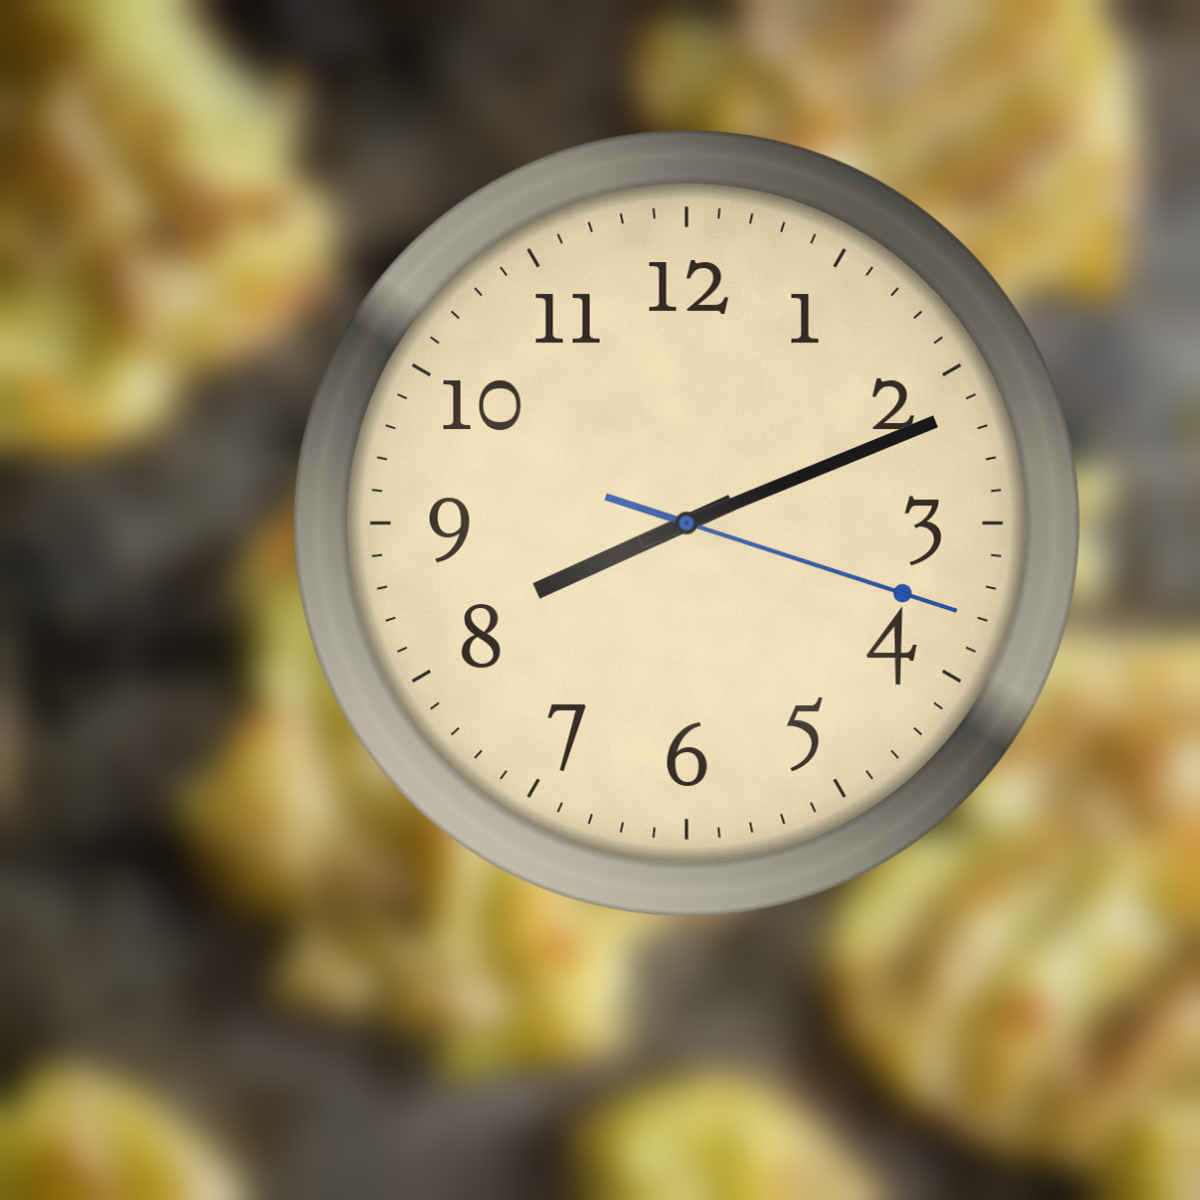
8:11:18
